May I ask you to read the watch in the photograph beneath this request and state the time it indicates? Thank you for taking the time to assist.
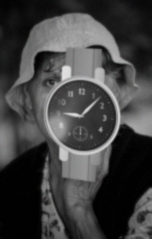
9:07
